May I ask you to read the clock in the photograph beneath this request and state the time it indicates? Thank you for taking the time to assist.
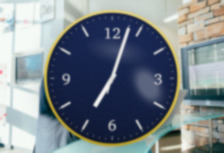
7:03:03
